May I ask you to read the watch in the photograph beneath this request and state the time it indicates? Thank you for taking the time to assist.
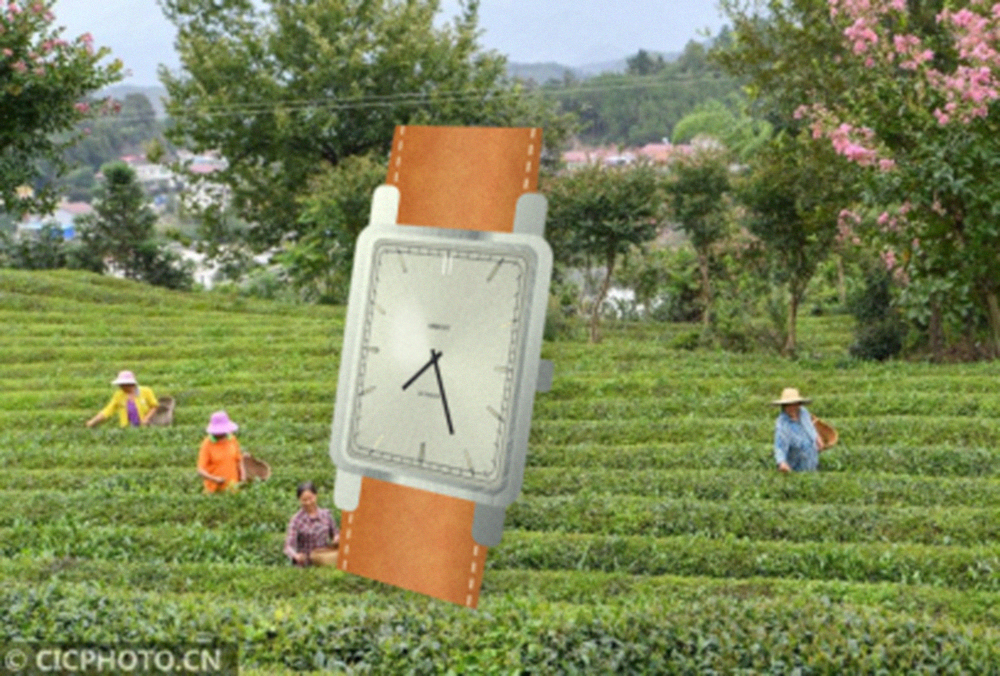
7:26
